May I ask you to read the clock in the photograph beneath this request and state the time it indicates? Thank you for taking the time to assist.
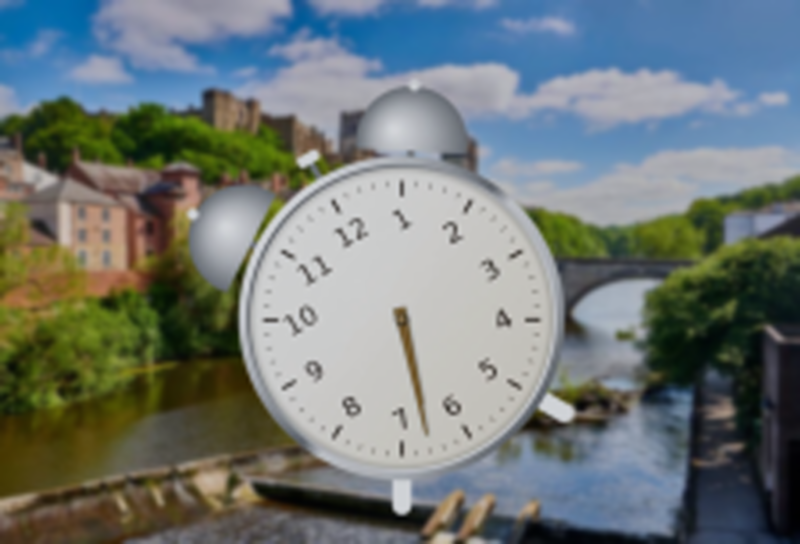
6:33
